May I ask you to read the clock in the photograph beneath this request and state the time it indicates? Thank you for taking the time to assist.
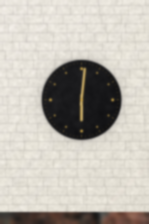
6:01
